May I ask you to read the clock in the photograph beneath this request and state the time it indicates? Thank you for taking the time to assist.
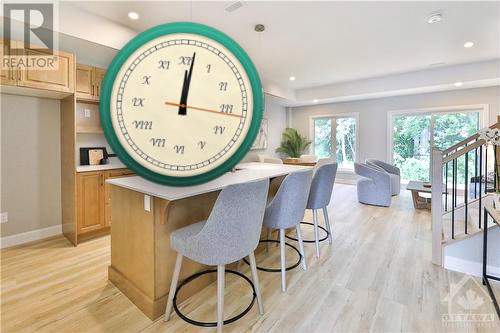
12:01:16
